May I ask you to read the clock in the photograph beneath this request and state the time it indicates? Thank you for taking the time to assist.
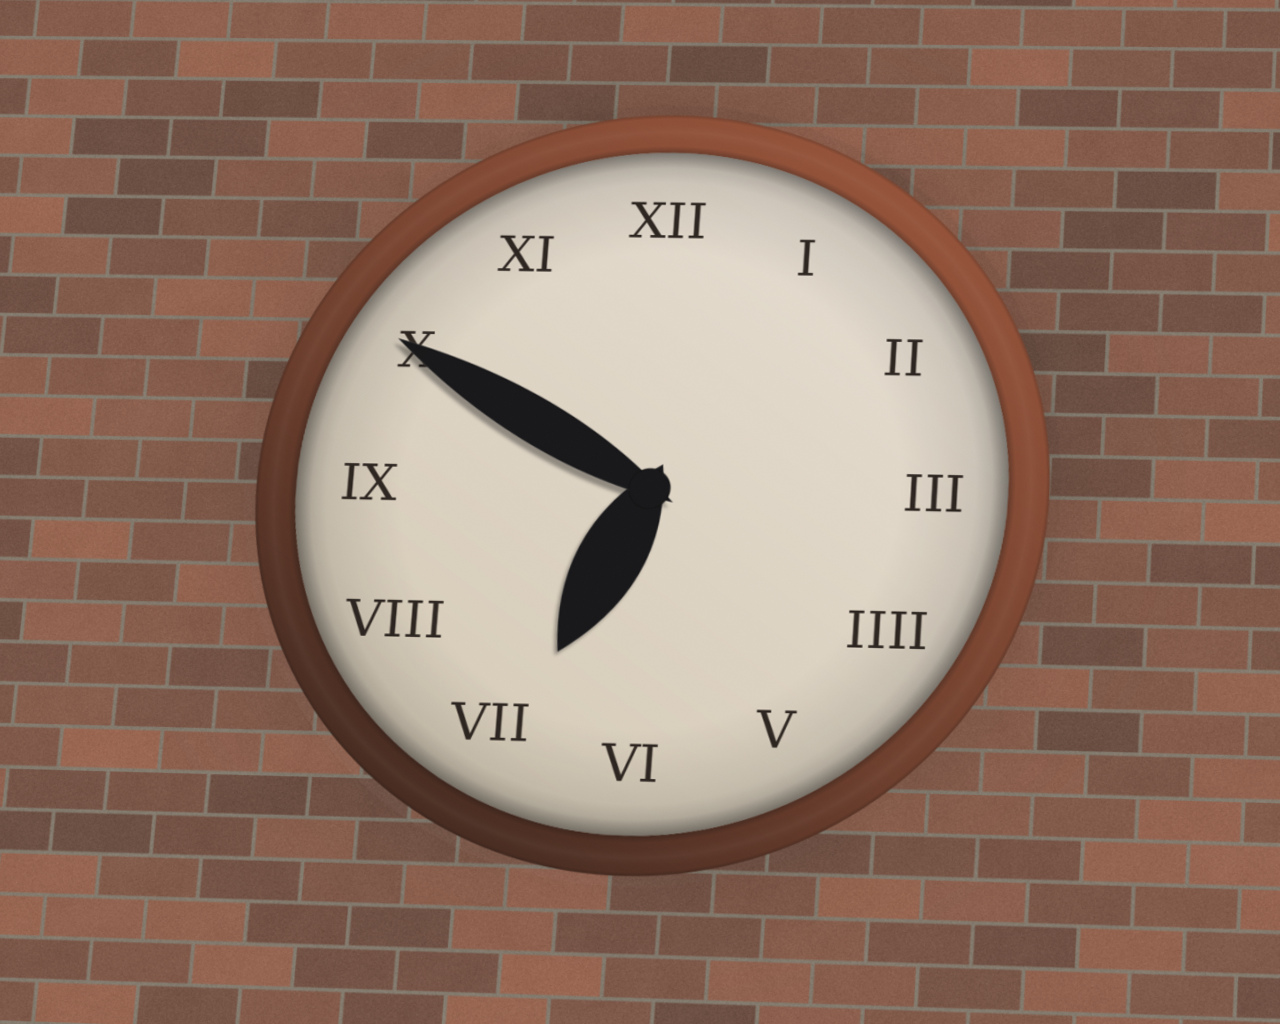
6:50
